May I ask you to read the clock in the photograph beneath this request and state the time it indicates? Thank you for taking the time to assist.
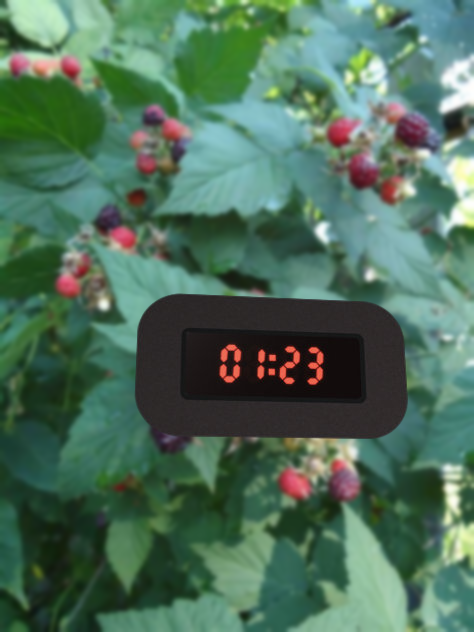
1:23
